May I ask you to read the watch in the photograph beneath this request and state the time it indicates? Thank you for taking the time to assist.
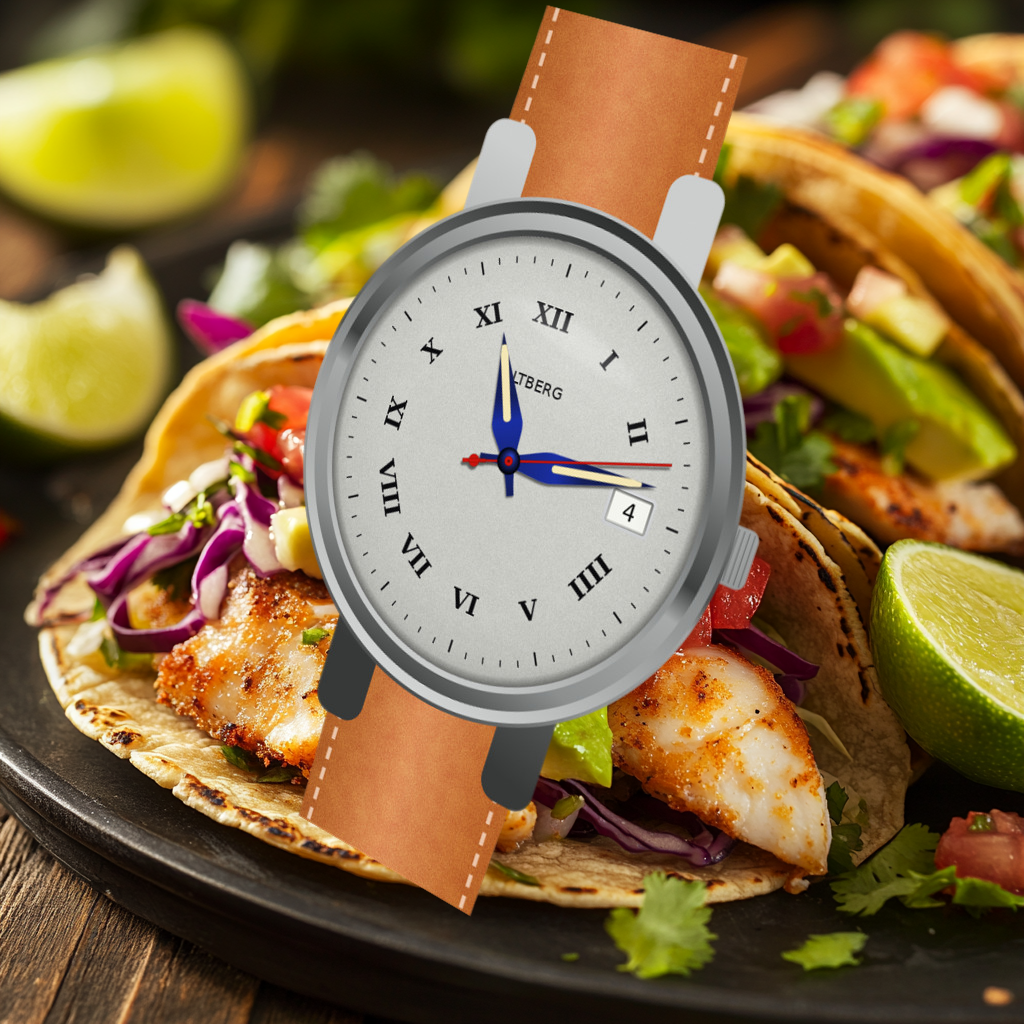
11:13:12
